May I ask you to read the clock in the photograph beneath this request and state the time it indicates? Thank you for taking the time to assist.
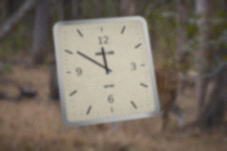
11:51
